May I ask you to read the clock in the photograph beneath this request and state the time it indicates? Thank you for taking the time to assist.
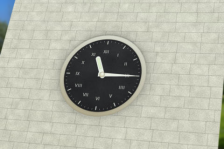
11:15
